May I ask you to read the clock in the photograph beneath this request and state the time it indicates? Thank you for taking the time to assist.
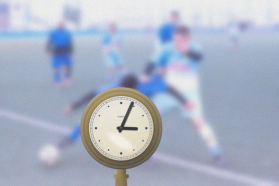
3:04
